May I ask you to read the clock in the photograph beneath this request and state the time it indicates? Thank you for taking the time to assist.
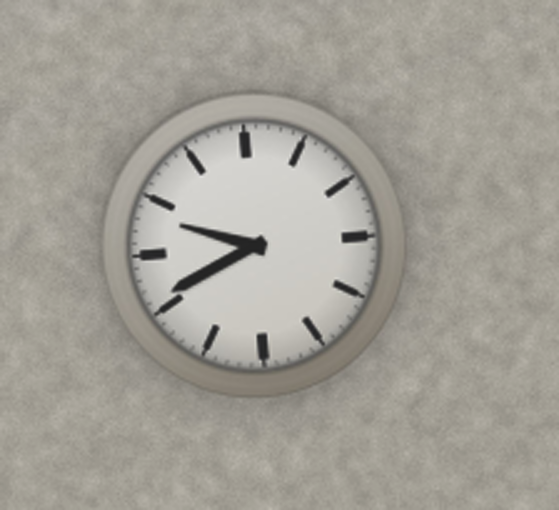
9:41
